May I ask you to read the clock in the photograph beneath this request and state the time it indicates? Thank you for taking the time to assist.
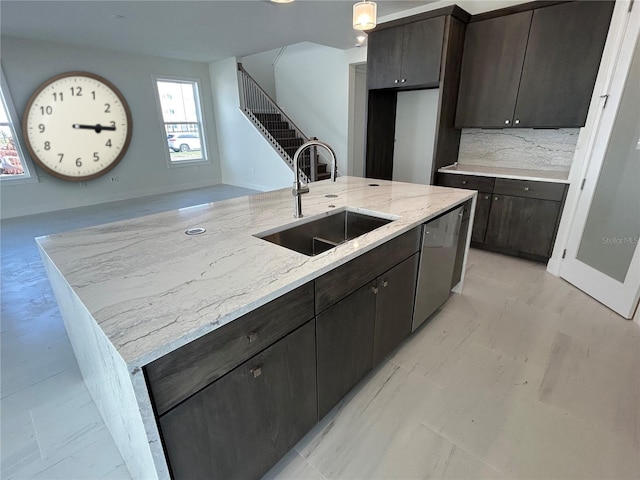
3:16
